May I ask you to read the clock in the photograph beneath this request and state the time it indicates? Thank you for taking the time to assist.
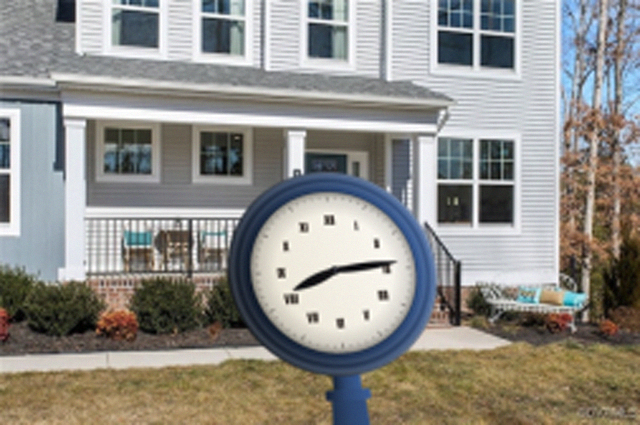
8:14
